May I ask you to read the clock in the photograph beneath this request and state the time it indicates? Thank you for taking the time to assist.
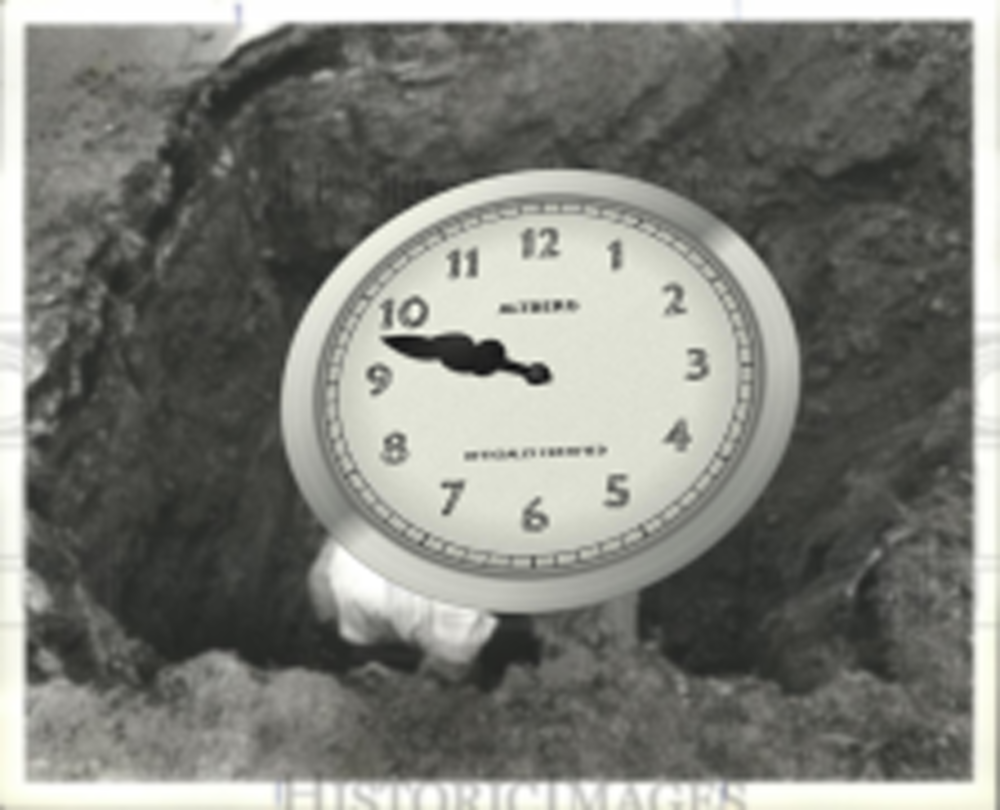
9:48
